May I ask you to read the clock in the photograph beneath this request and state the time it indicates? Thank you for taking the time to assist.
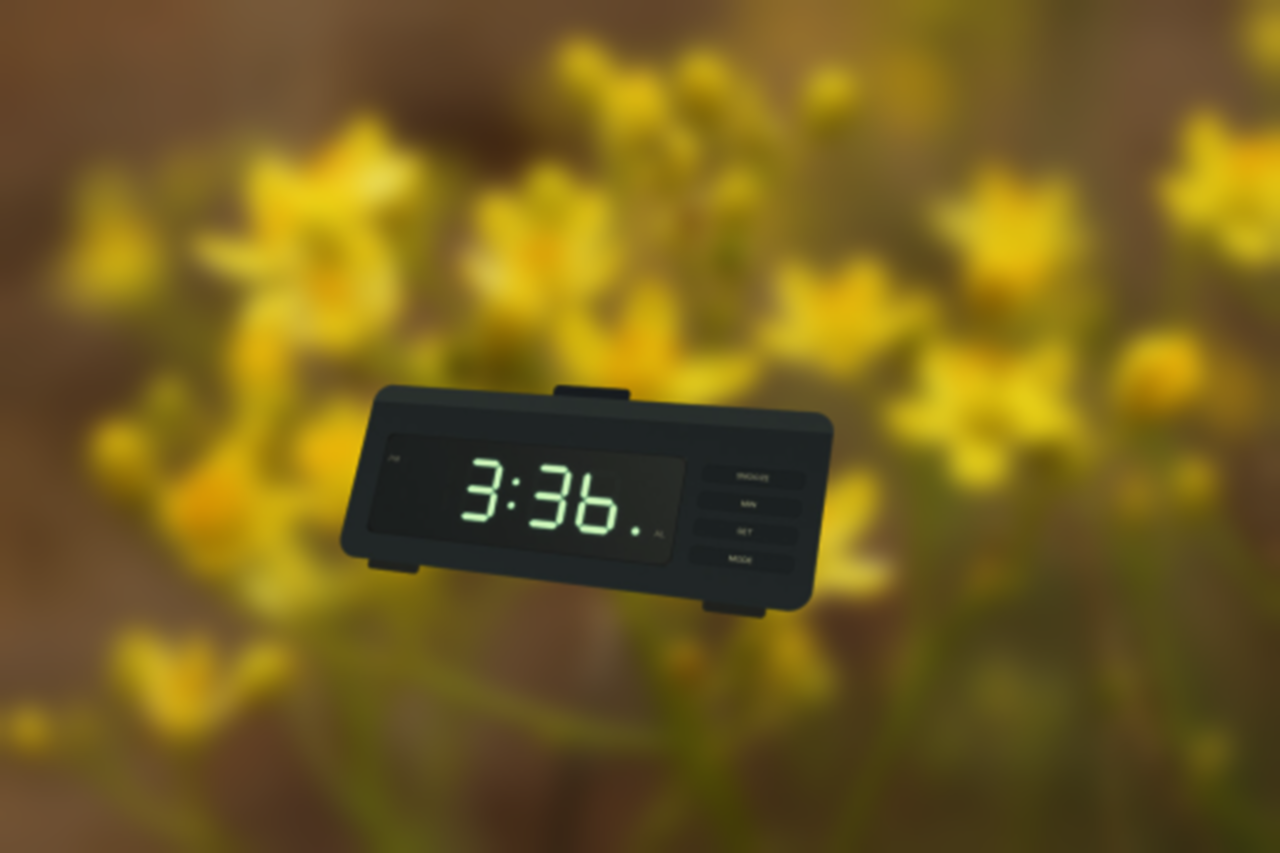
3:36
